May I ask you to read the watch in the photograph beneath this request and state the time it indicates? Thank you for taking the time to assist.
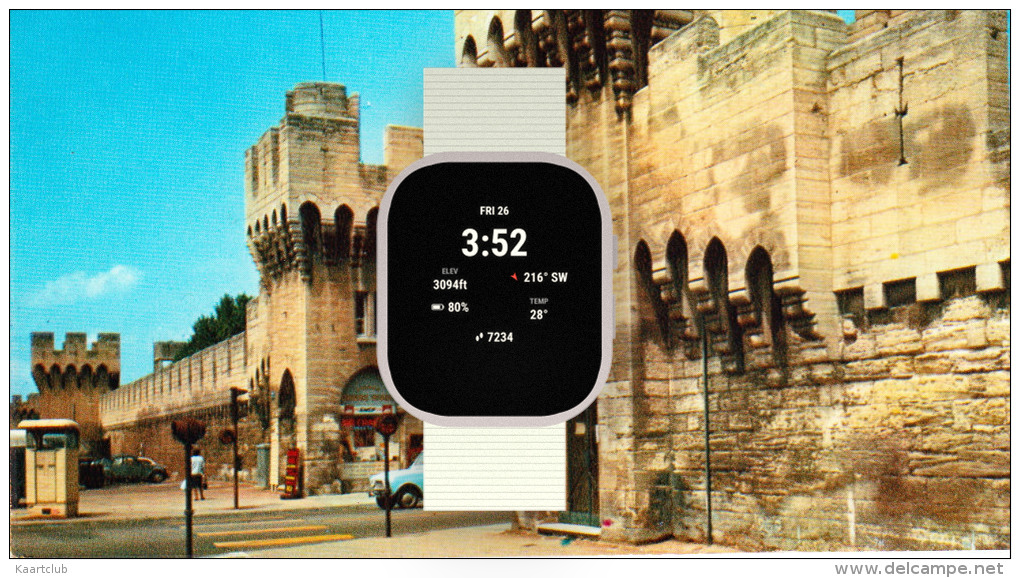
3:52
